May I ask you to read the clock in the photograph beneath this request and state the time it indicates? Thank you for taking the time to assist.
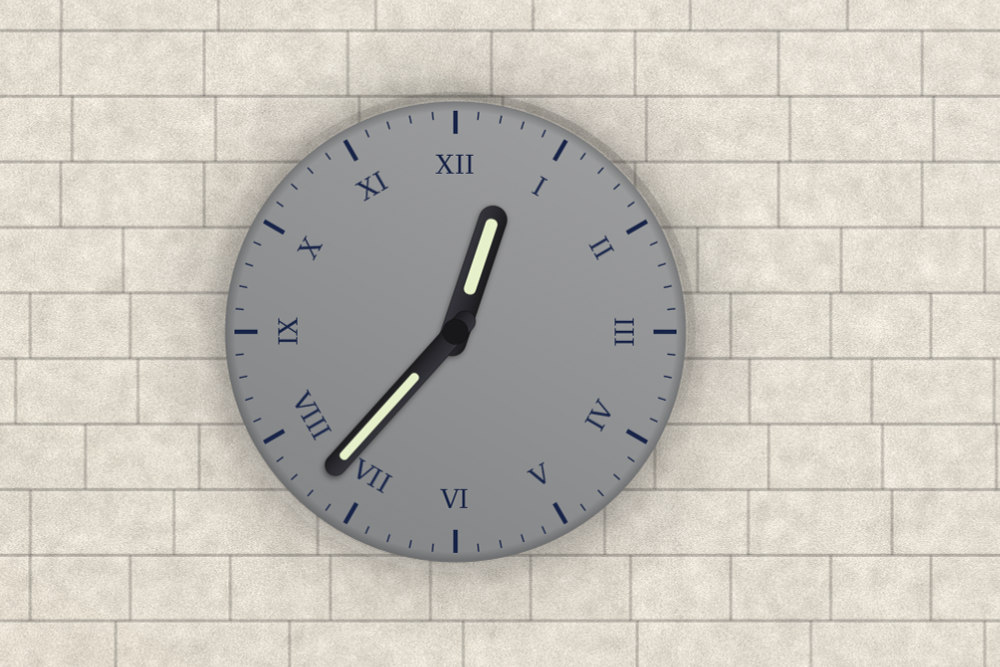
12:37
